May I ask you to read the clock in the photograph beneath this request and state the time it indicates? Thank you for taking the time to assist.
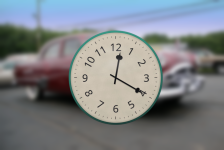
12:20
